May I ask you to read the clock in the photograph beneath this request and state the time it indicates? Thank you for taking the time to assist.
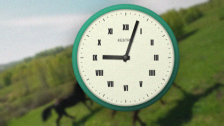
9:03
